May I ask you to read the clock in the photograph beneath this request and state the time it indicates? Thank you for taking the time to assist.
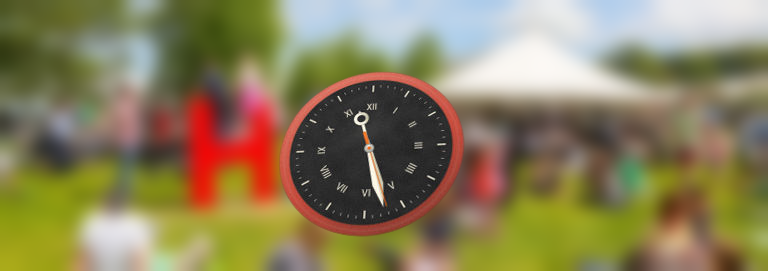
11:27:27
